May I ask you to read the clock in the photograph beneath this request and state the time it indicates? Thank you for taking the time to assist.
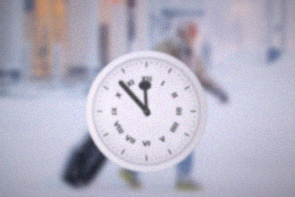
11:53
